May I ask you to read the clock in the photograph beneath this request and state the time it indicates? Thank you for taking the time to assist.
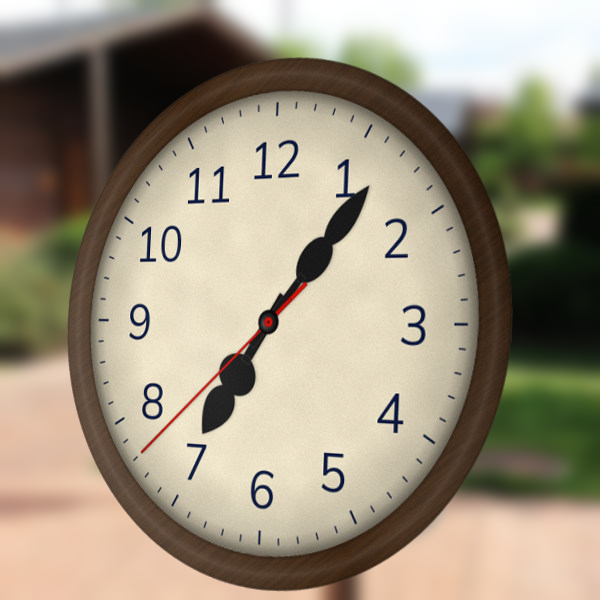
7:06:38
